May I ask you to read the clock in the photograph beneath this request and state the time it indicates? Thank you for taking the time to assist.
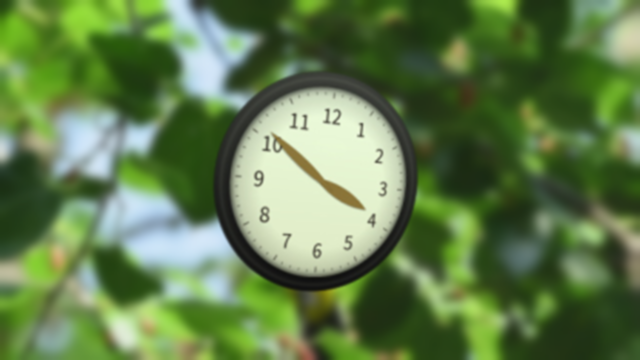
3:51
